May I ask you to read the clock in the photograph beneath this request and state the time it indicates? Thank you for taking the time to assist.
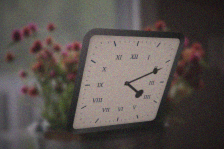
4:11
